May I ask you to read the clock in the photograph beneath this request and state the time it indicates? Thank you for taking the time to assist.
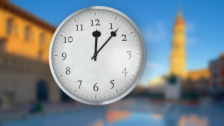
12:07
